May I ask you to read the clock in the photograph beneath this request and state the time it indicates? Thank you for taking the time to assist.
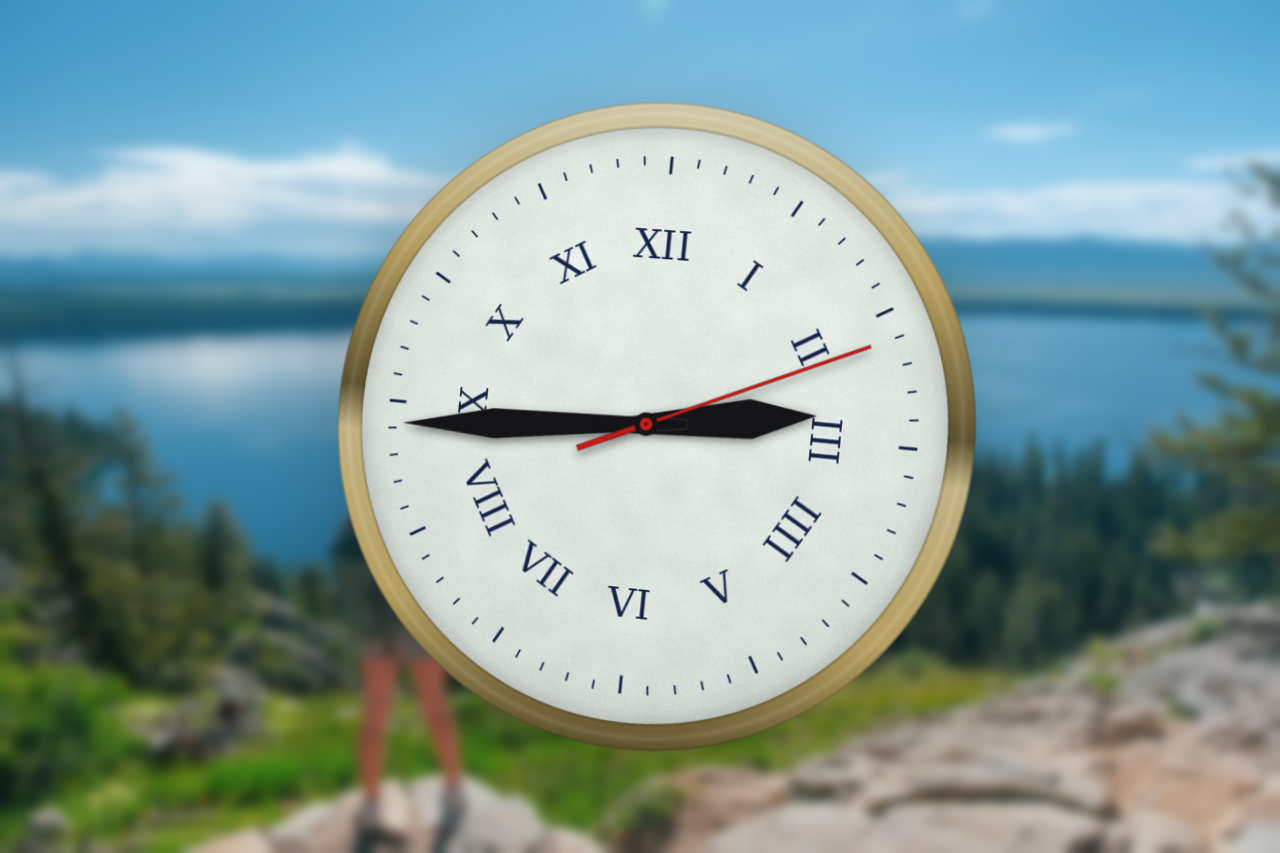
2:44:11
